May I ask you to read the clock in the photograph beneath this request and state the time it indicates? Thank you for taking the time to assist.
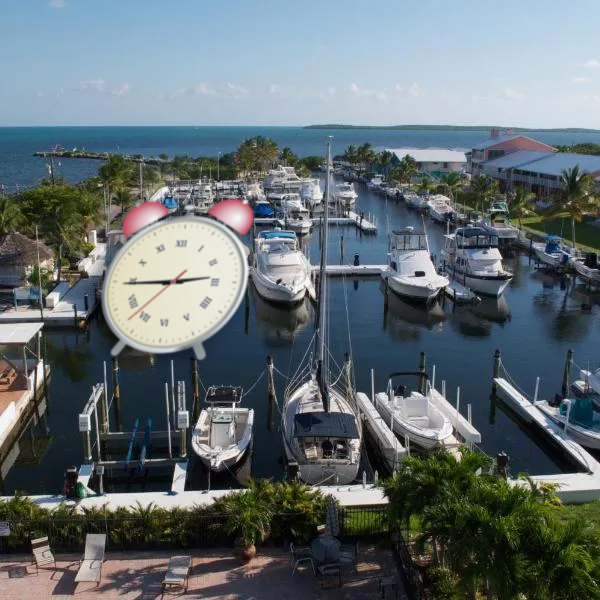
2:44:37
